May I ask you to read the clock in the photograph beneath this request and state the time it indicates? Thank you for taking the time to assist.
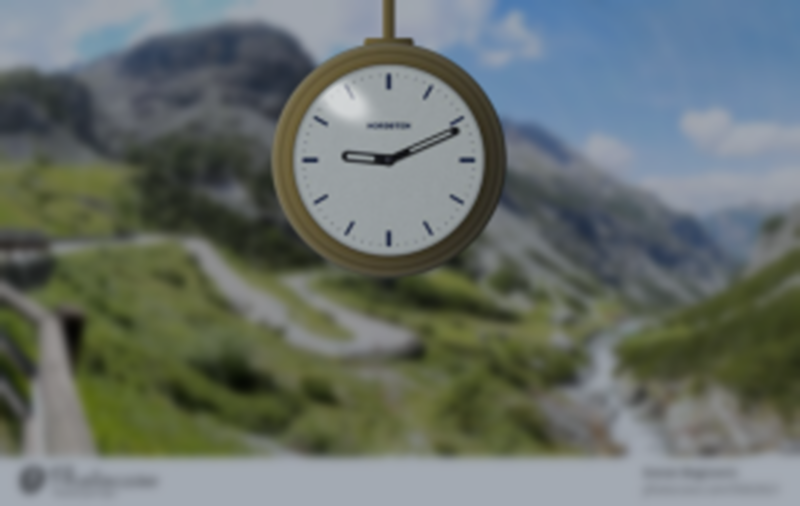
9:11
